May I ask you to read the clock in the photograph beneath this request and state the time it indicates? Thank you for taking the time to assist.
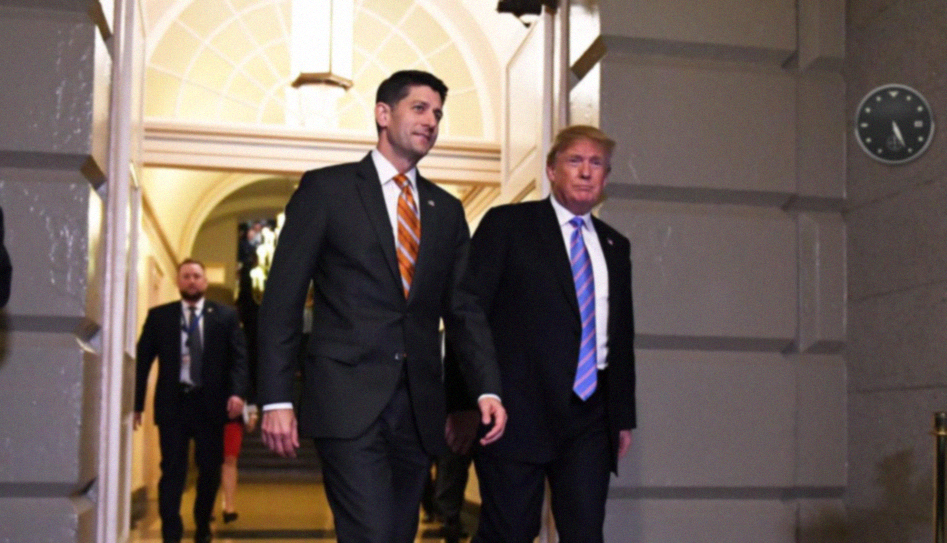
5:26
